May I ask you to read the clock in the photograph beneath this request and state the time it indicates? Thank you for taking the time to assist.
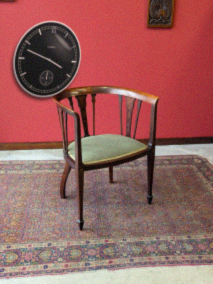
3:48
